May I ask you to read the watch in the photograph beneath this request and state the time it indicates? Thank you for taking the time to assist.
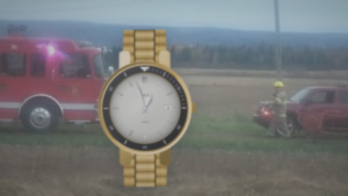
12:57
